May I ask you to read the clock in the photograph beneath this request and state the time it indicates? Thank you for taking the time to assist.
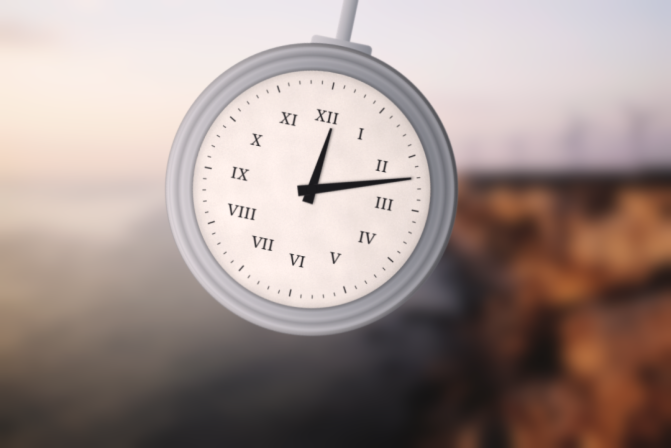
12:12
